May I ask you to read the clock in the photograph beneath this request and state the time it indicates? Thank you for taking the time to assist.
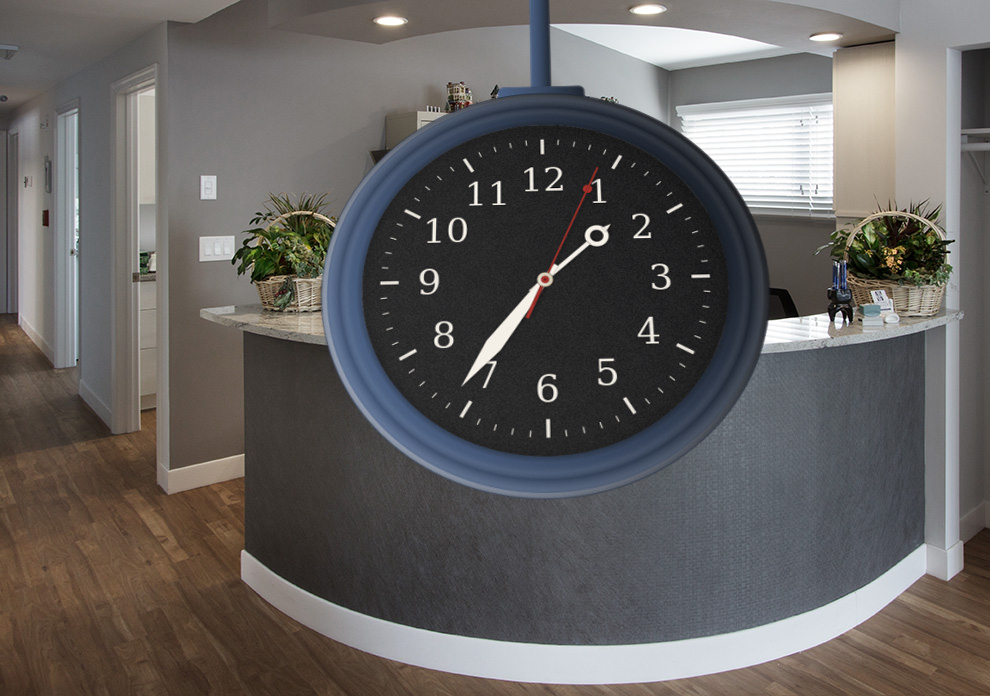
1:36:04
